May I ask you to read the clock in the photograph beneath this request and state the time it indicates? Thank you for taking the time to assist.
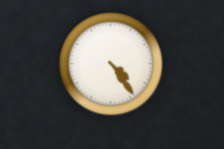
4:24
